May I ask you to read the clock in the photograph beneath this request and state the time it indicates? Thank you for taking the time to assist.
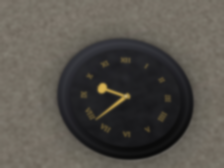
9:38
